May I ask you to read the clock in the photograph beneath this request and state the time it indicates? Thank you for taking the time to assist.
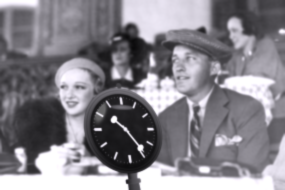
10:24
